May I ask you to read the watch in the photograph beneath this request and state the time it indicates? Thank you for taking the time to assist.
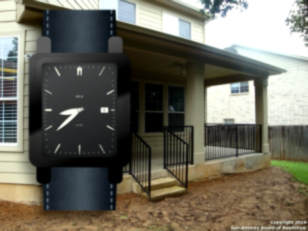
8:38
